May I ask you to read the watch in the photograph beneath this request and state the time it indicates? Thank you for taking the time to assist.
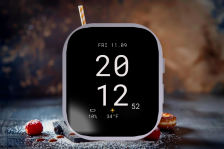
20:12:52
